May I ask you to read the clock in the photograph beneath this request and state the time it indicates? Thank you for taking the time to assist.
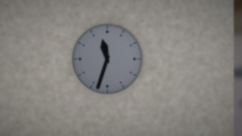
11:33
